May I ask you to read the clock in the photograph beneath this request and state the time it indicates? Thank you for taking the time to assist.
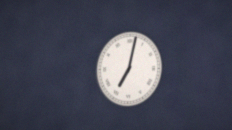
7:02
